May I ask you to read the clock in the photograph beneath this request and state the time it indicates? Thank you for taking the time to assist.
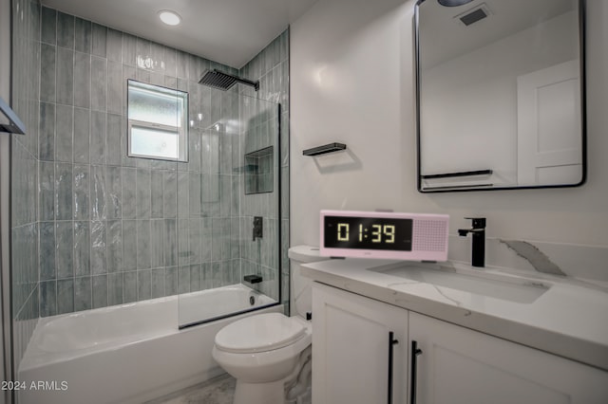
1:39
